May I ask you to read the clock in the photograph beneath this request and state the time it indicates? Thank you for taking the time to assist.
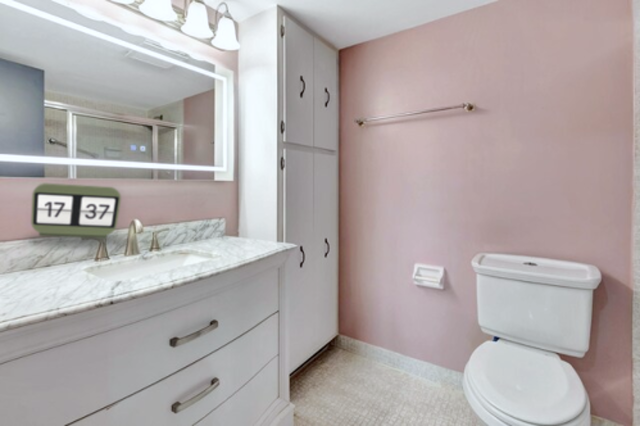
17:37
